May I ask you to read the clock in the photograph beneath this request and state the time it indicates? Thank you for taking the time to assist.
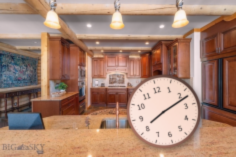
8:12
